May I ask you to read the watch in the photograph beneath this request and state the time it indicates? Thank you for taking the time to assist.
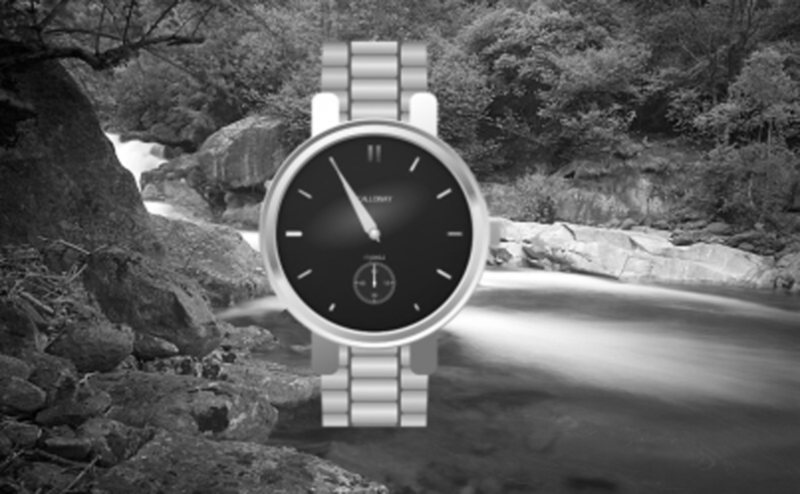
10:55
